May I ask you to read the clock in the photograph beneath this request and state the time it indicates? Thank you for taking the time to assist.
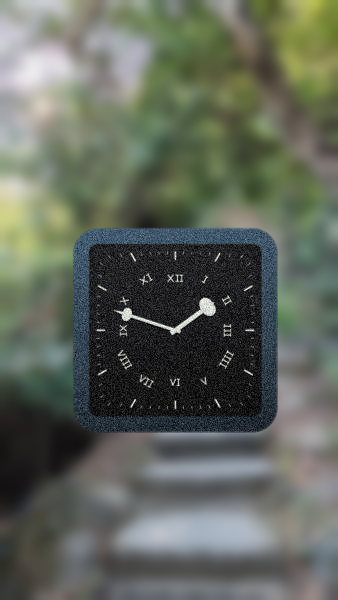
1:48
